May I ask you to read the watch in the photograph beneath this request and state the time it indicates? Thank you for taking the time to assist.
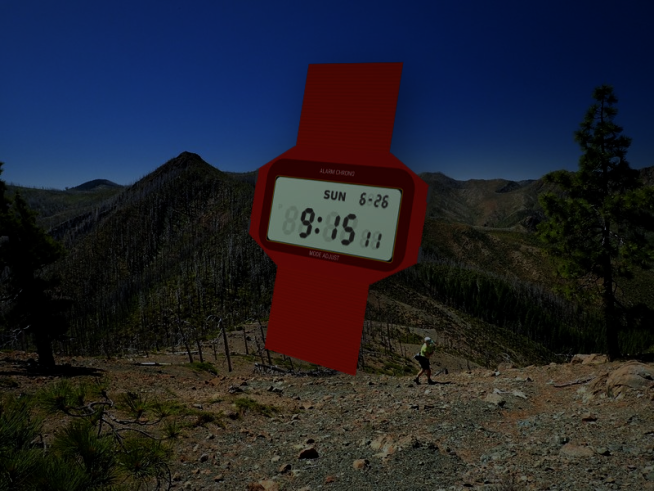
9:15:11
